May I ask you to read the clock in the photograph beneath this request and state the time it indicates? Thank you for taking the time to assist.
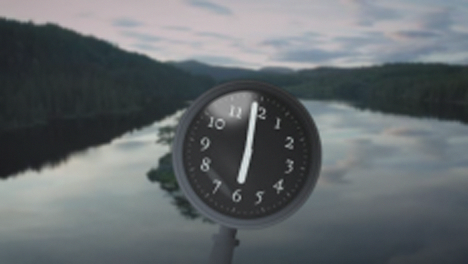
5:59
